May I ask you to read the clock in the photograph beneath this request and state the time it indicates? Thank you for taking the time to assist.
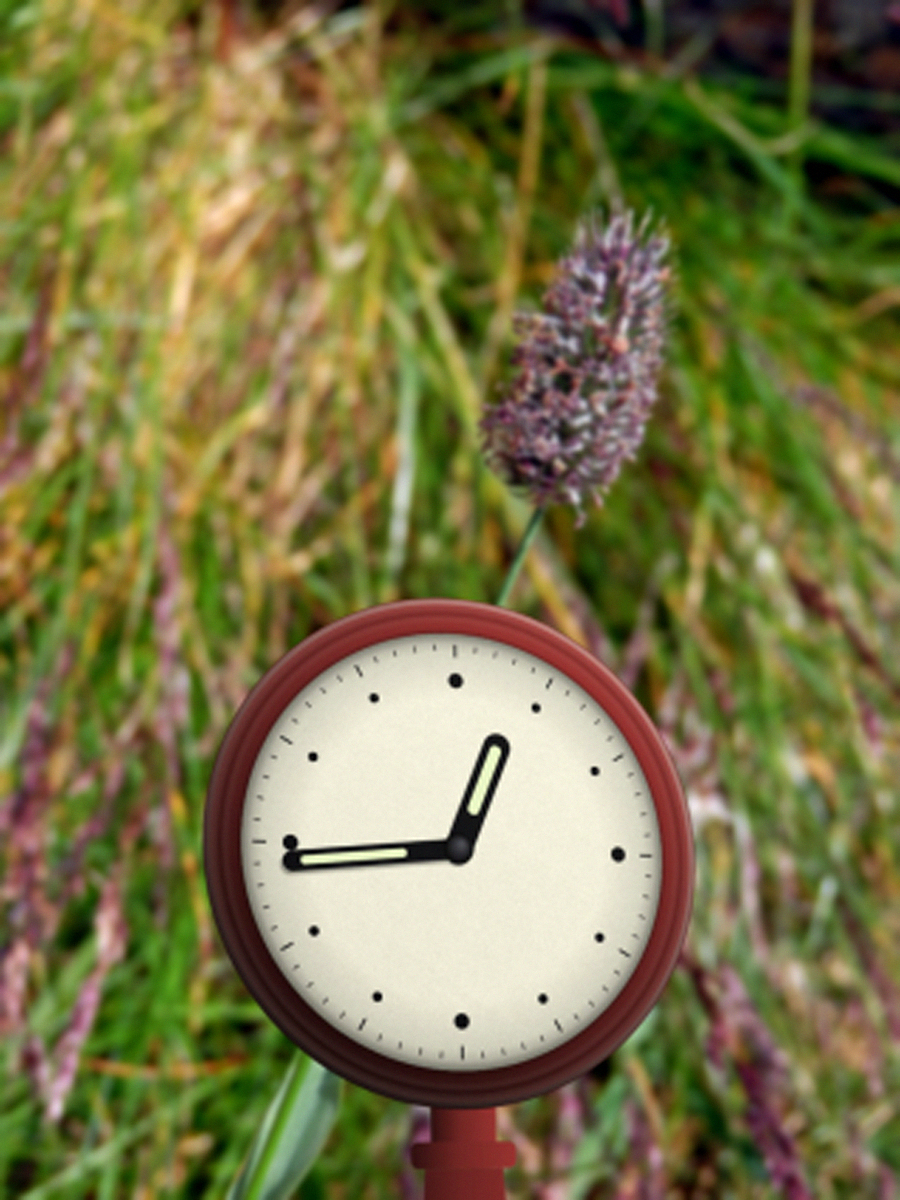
12:44
